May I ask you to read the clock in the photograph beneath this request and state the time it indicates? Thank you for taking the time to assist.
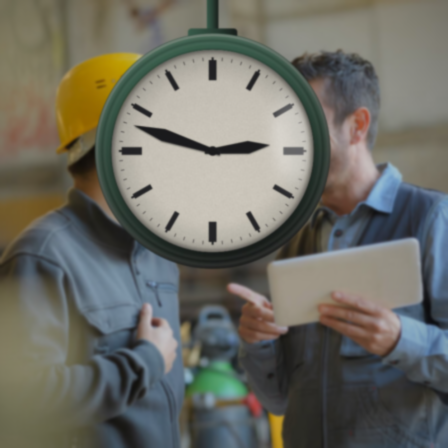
2:48
